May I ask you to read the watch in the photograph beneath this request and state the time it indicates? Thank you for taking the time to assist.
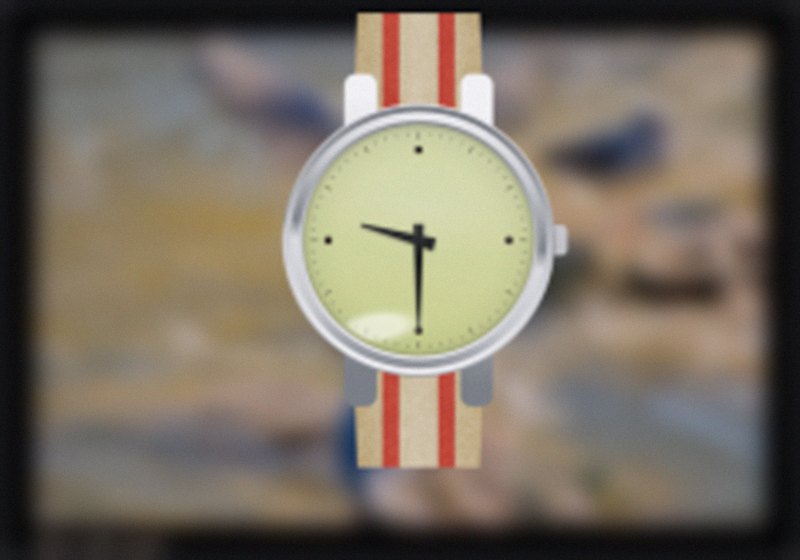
9:30
